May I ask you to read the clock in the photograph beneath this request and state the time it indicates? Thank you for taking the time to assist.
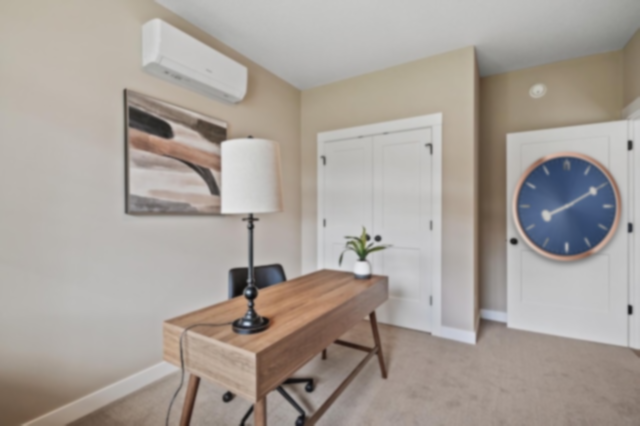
8:10
